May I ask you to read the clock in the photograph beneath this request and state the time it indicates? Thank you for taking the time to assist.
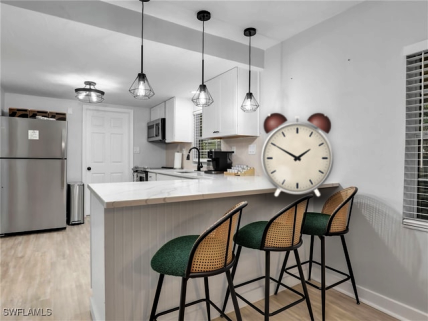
1:50
